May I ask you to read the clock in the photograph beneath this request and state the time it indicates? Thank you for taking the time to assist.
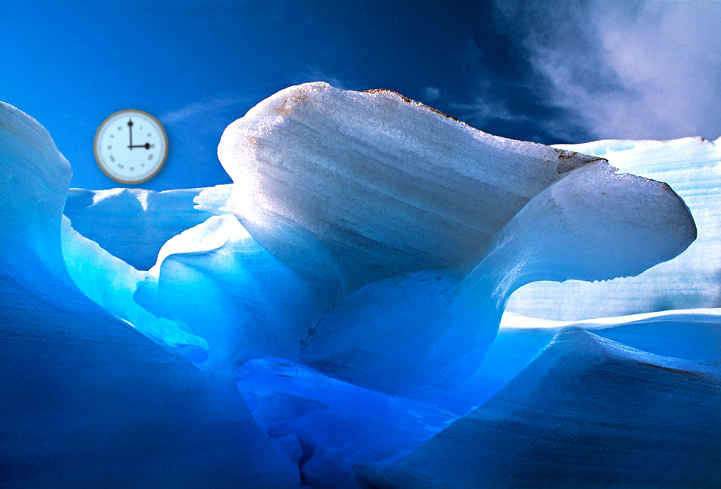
3:00
